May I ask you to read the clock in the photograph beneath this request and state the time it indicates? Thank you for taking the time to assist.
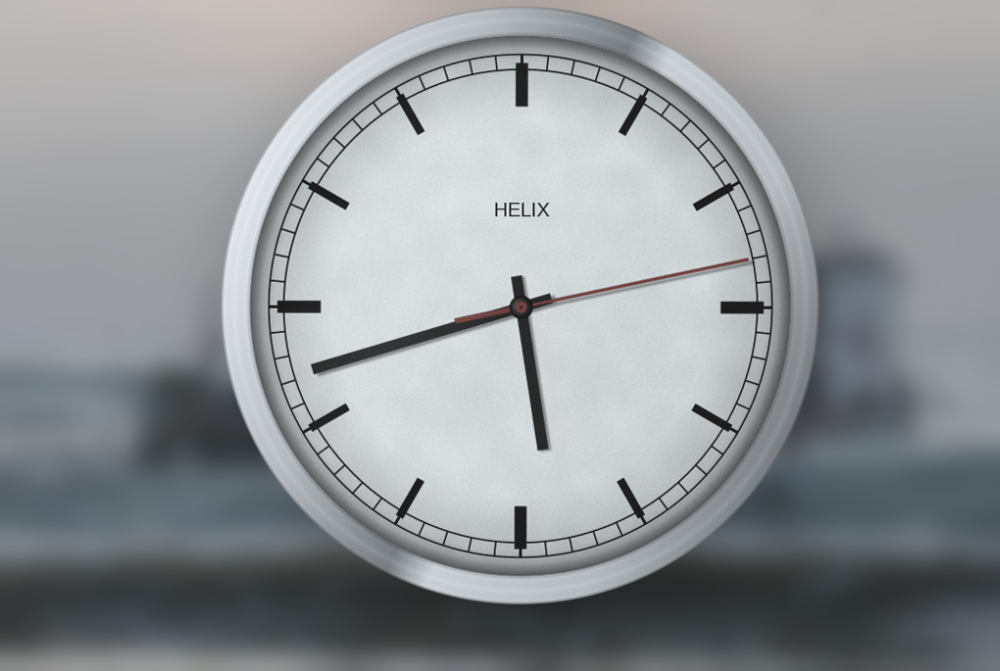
5:42:13
